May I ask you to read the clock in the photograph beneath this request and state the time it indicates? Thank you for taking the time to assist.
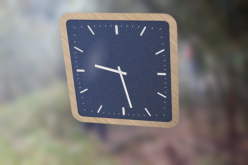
9:28
